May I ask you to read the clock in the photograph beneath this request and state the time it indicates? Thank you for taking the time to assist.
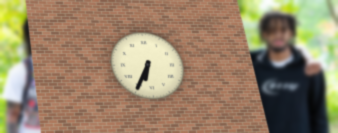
6:35
